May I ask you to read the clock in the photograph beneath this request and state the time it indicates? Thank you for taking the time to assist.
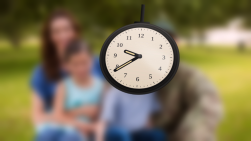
9:39
